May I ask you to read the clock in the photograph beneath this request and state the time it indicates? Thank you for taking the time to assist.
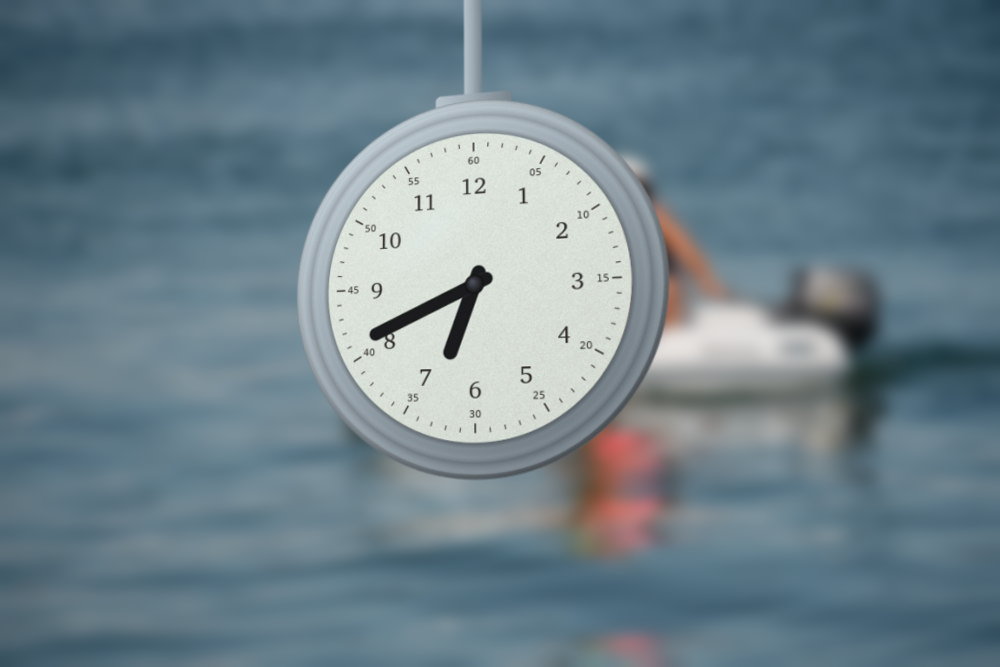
6:41
